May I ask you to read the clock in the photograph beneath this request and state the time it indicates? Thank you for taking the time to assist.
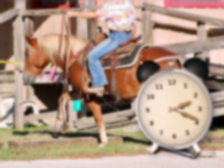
2:19
